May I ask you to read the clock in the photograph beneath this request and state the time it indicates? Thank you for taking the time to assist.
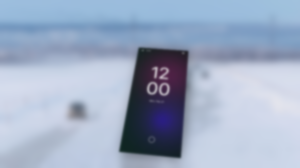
12:00
